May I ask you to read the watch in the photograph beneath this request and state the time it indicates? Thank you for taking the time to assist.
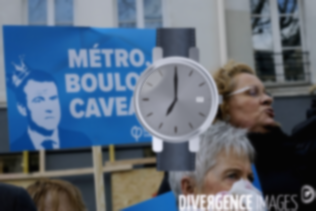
7:00
